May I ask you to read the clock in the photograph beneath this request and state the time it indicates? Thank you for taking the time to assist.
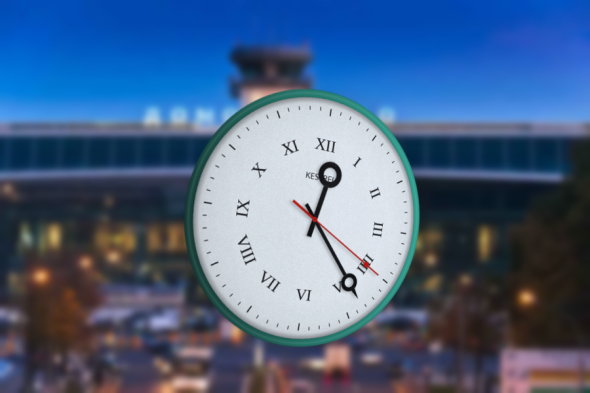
12:23:20
